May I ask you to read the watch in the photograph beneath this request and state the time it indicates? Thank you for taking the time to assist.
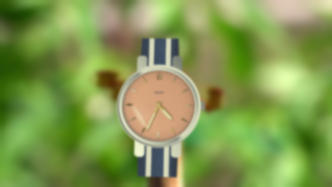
4:34
